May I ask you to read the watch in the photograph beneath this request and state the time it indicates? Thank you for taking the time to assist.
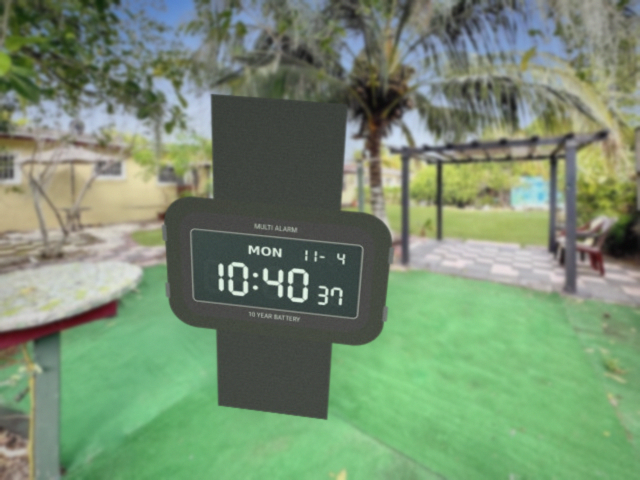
10:40:37
